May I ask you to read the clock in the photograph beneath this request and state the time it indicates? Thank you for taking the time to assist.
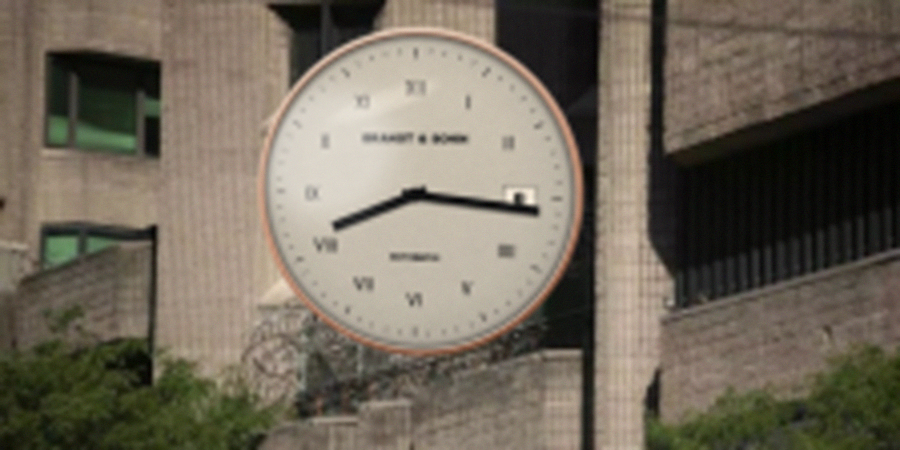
8:16
